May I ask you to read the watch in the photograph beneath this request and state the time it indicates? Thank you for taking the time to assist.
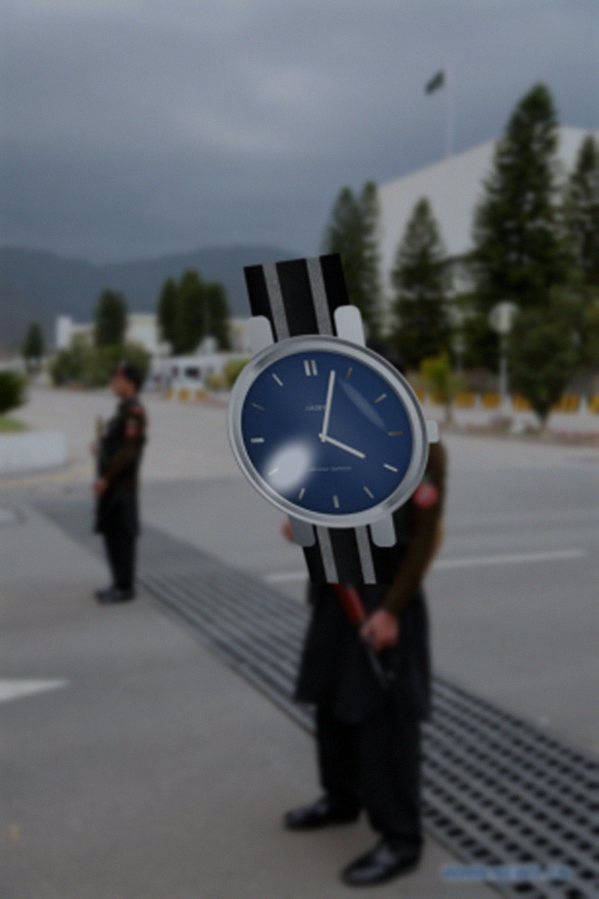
4:03
